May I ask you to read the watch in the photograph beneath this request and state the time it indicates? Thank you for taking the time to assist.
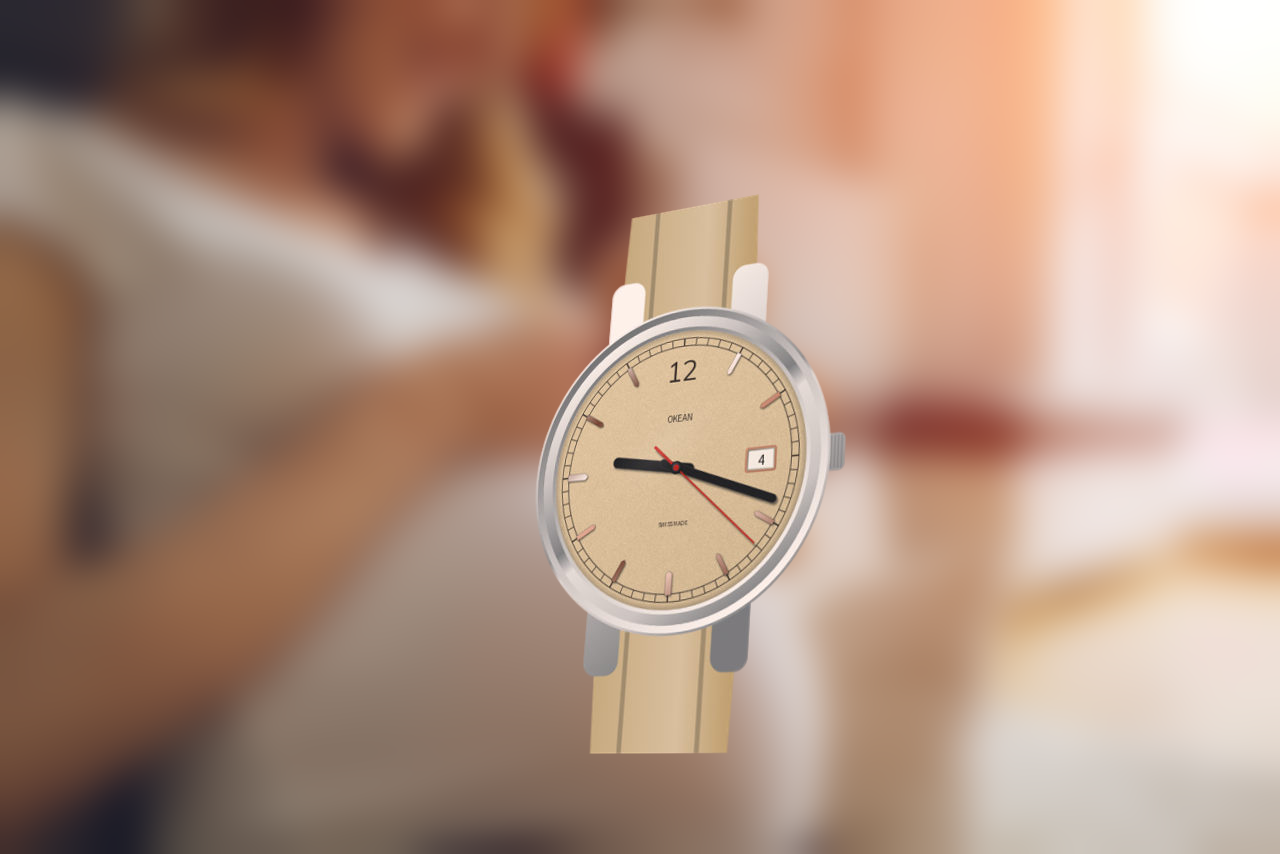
9:18:22
